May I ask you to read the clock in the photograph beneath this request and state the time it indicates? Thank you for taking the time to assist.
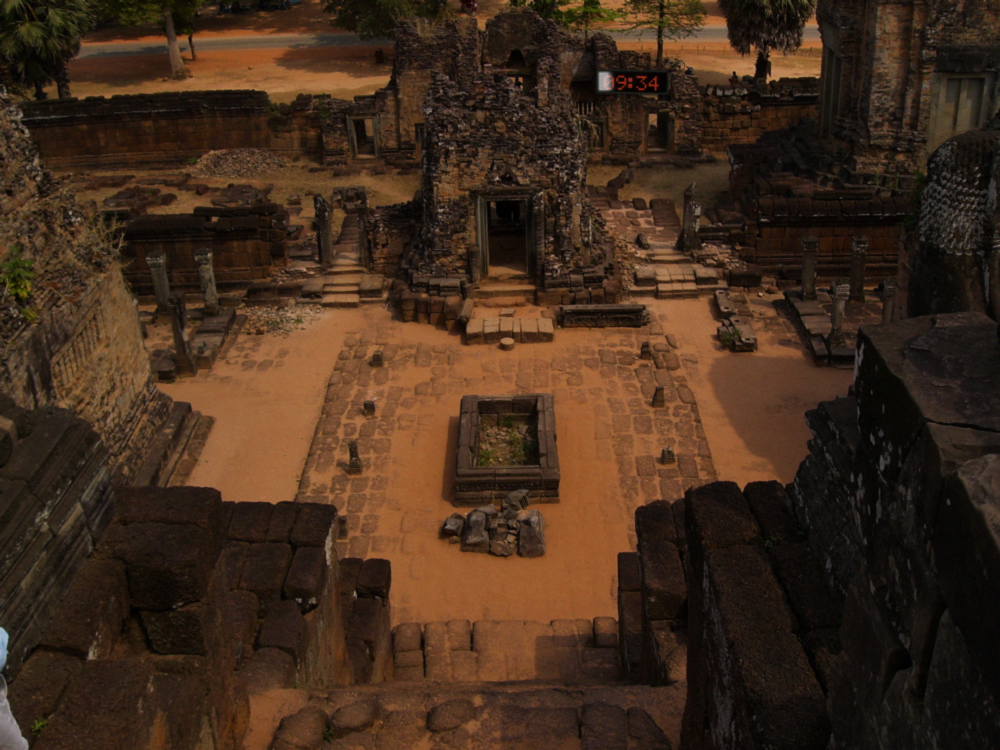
9:34
